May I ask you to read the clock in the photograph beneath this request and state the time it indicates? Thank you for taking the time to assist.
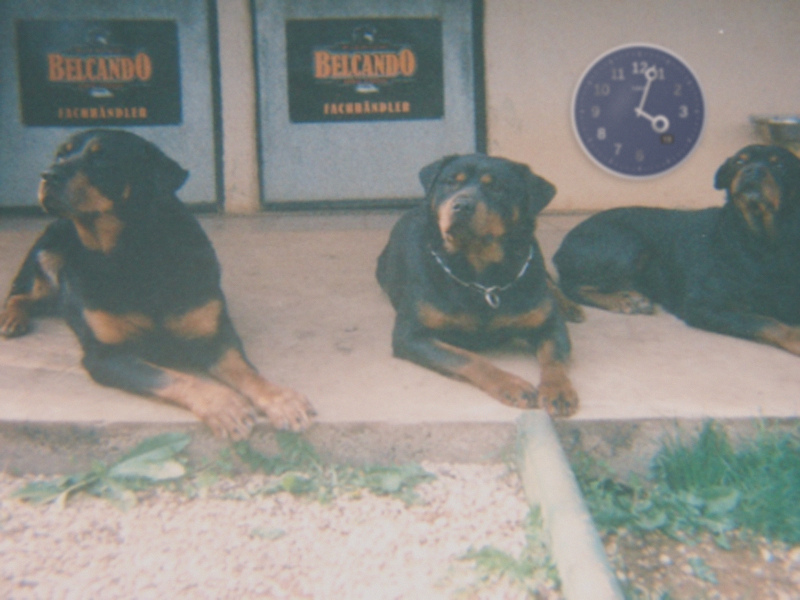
4:03
